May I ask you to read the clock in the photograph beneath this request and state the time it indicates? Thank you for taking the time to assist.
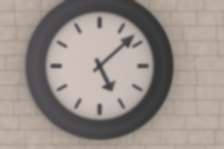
5:08
